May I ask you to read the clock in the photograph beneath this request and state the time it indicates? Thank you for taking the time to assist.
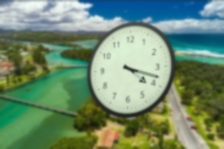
4:18
